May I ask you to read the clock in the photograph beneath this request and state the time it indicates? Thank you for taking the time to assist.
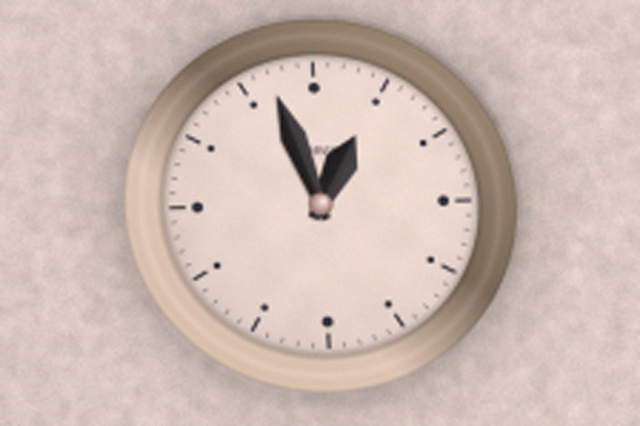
12:57
